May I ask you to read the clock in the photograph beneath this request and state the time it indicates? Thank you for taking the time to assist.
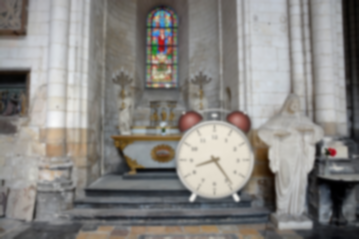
8:24
